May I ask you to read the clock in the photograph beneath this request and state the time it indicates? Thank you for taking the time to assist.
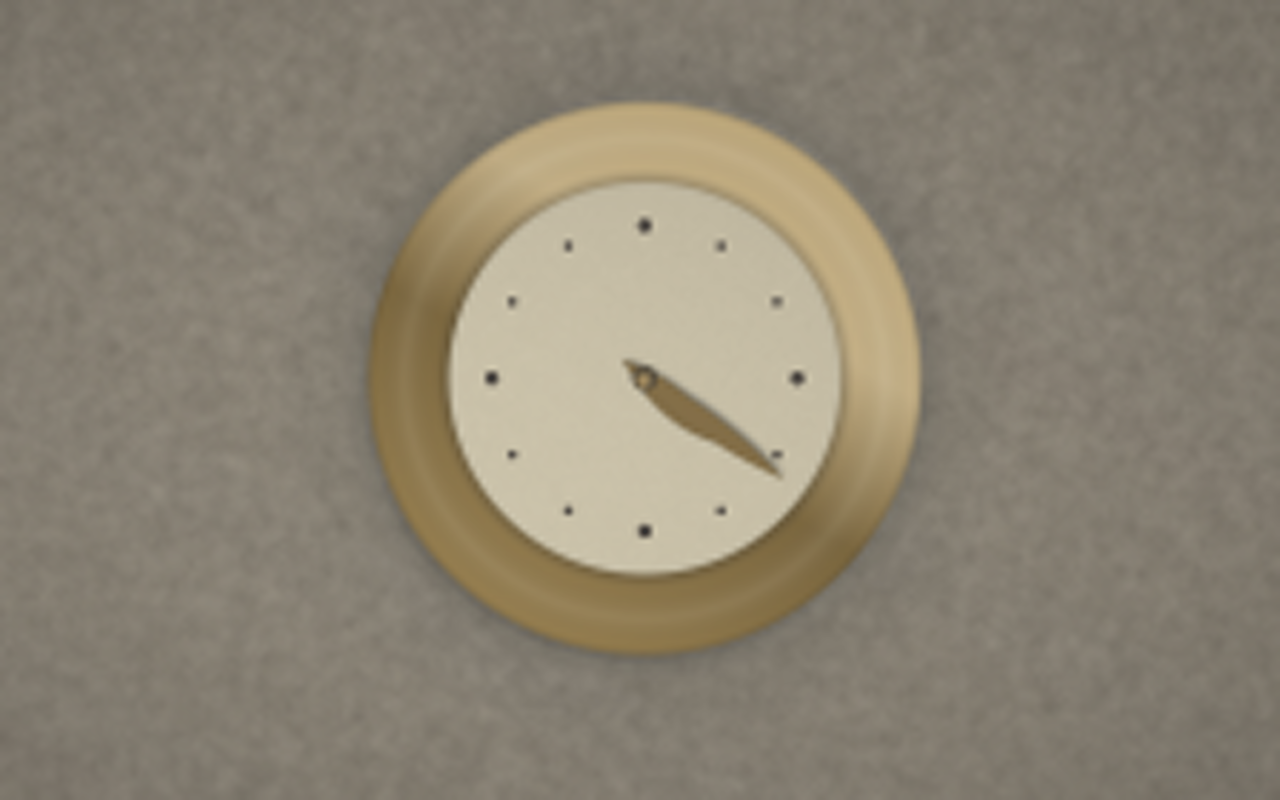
4:21
